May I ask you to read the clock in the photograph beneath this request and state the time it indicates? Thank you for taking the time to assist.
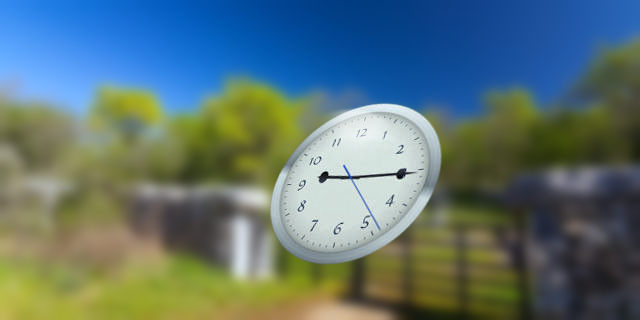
9:15:24
